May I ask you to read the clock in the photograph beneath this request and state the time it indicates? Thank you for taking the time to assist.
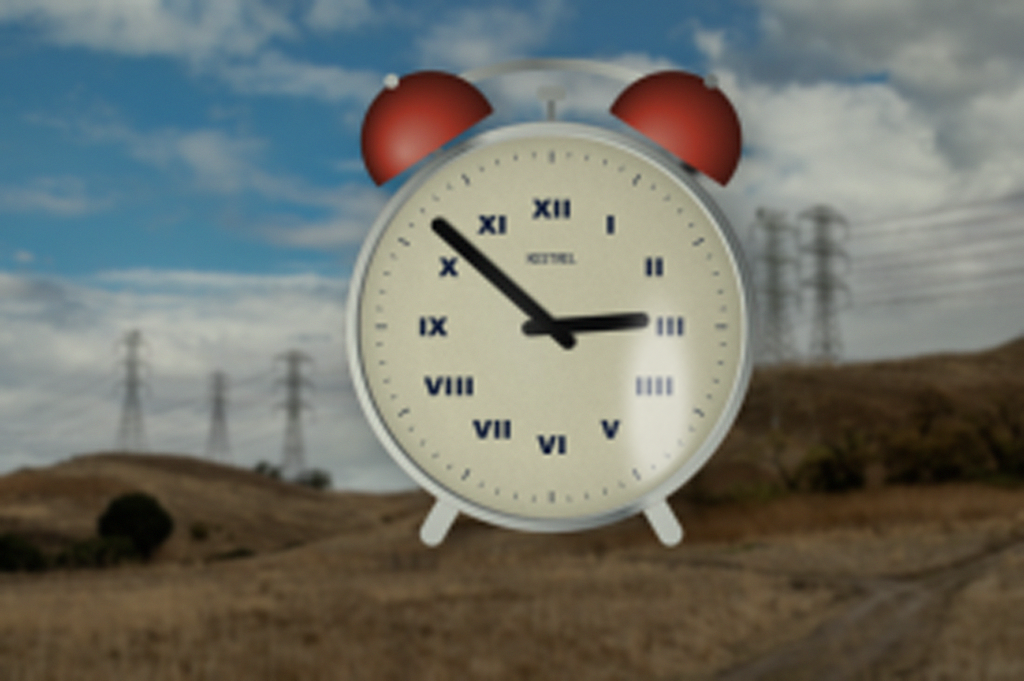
2:52
